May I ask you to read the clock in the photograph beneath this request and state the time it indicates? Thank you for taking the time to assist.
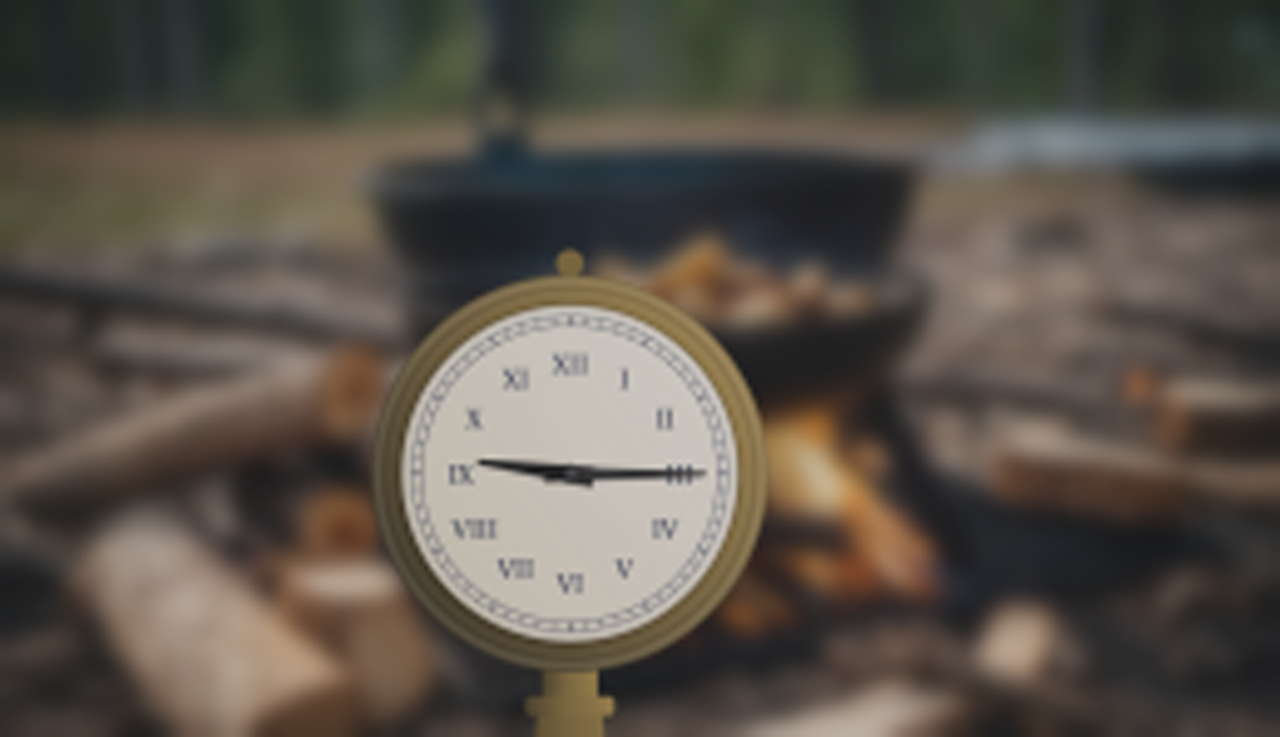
9:15
